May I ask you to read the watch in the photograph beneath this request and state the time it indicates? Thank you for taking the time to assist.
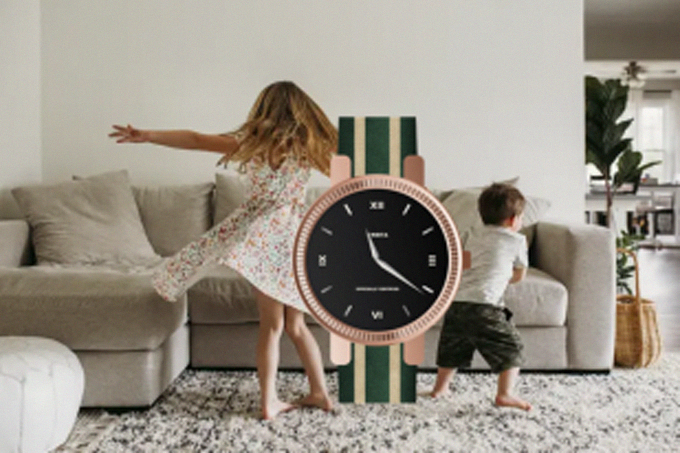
11:21
